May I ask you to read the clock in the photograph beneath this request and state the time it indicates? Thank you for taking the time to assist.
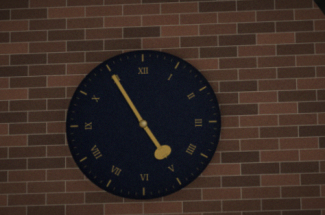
4:55
